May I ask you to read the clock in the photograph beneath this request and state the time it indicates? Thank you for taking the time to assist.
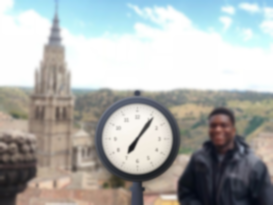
7:06
